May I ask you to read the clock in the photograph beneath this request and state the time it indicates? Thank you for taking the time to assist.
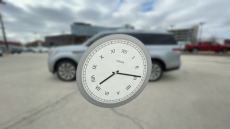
7:14
